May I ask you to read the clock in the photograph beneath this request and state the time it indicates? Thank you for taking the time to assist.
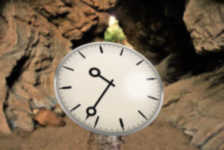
10:37
